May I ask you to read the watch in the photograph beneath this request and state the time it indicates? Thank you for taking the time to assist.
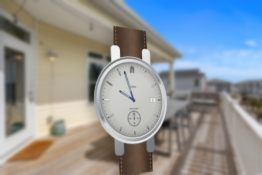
9:57
